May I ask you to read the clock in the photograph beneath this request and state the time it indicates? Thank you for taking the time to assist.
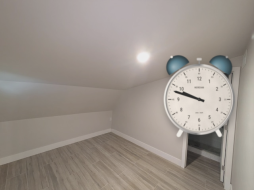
9:48
